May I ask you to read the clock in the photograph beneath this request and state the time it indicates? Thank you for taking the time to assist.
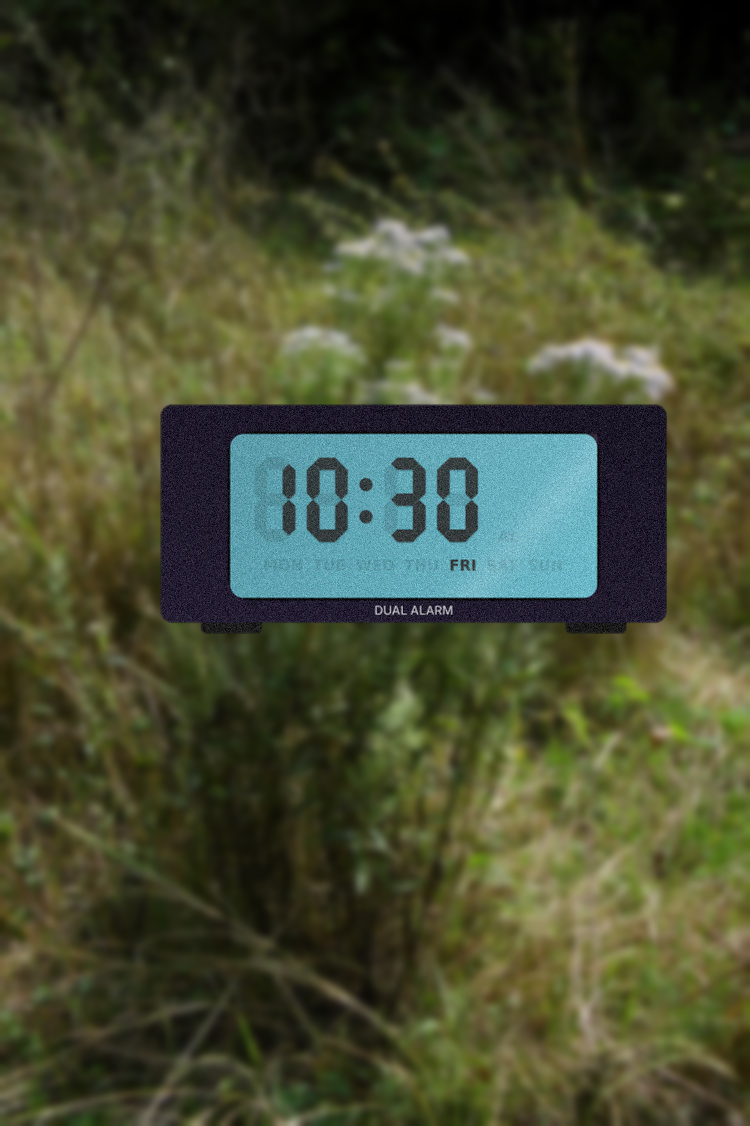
10:30
